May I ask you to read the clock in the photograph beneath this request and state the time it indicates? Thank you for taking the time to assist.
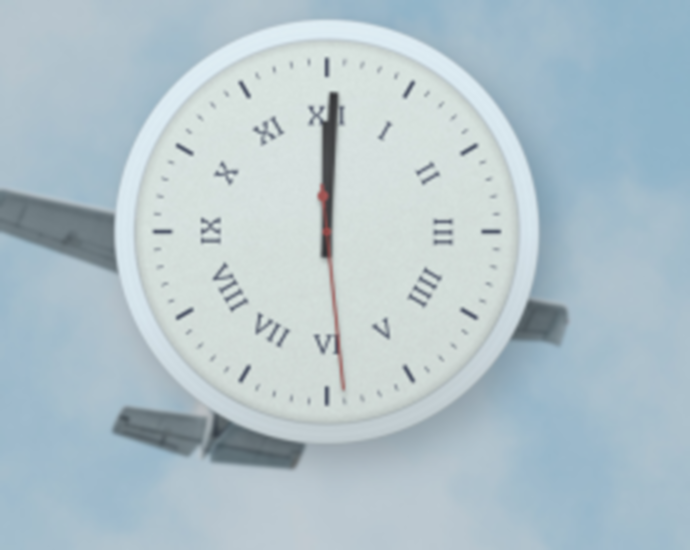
12:00:29
